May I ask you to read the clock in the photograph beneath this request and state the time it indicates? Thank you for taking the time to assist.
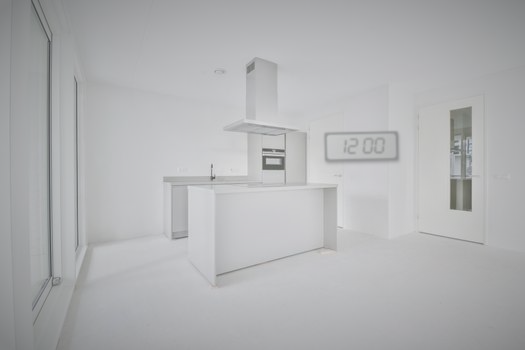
12:00
